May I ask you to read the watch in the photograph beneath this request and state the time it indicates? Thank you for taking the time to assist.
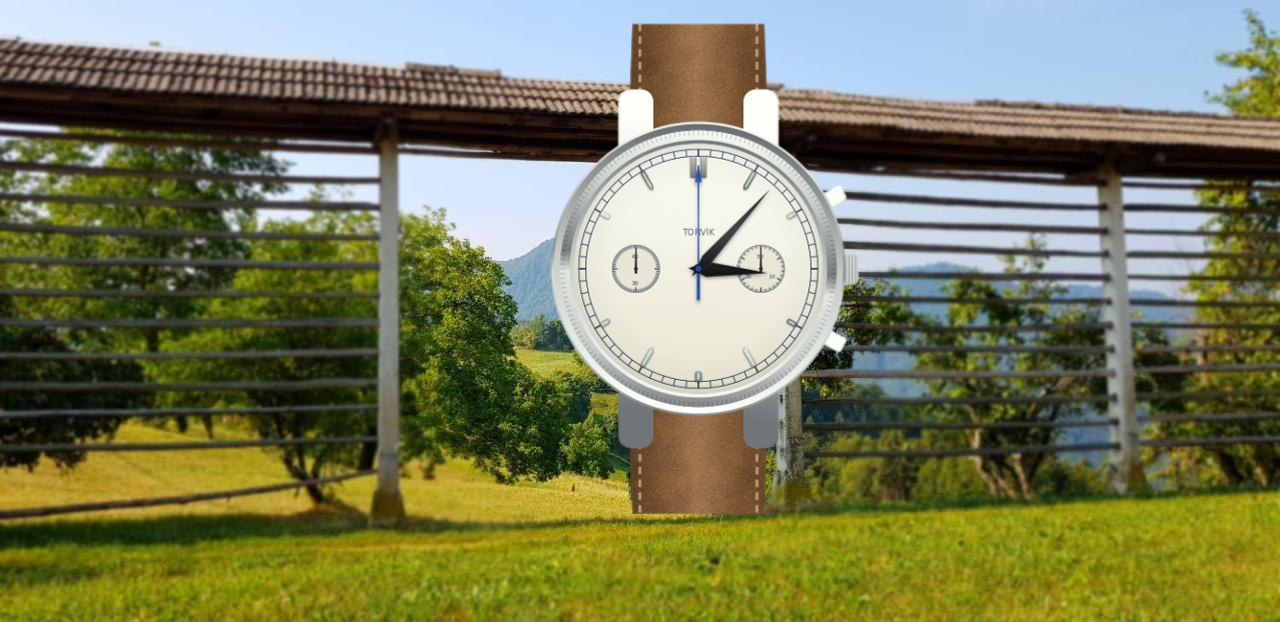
3:07
